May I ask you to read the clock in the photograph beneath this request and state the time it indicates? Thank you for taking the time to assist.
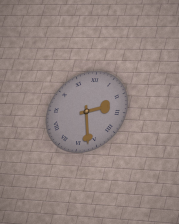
2:27
